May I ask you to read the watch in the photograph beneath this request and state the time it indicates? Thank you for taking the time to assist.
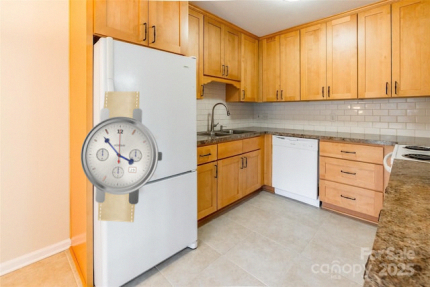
3:53
